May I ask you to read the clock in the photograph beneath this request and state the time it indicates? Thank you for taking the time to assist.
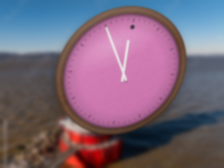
11:55
